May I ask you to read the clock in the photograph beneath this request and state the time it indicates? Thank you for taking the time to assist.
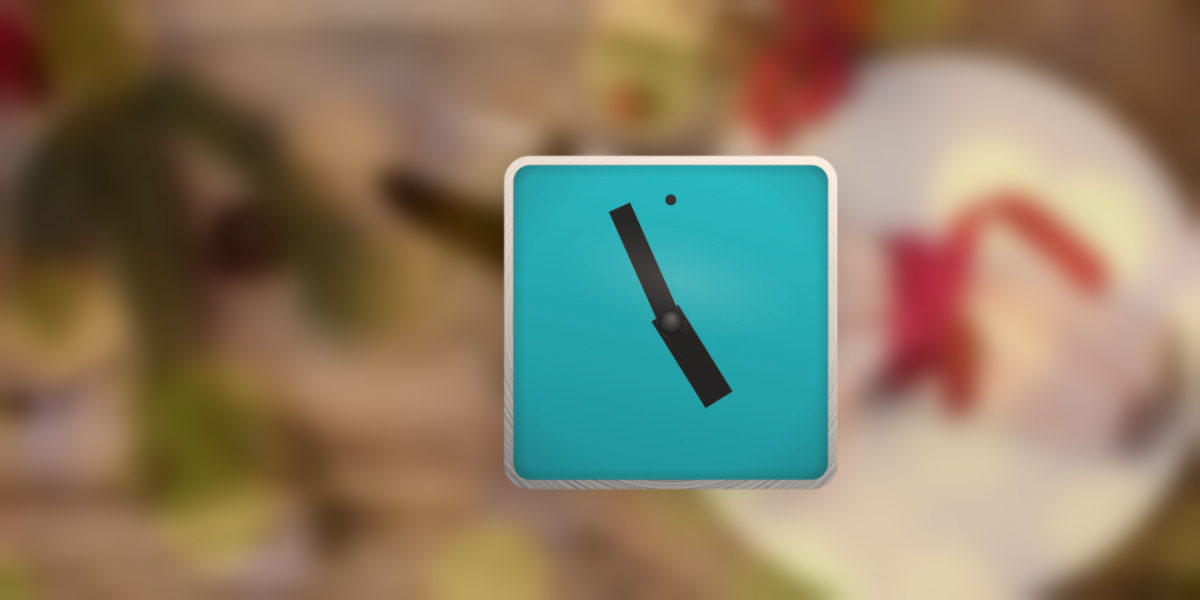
4:56
